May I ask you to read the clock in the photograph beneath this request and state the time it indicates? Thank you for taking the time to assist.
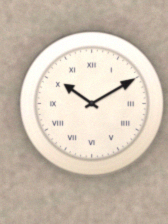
10:10
